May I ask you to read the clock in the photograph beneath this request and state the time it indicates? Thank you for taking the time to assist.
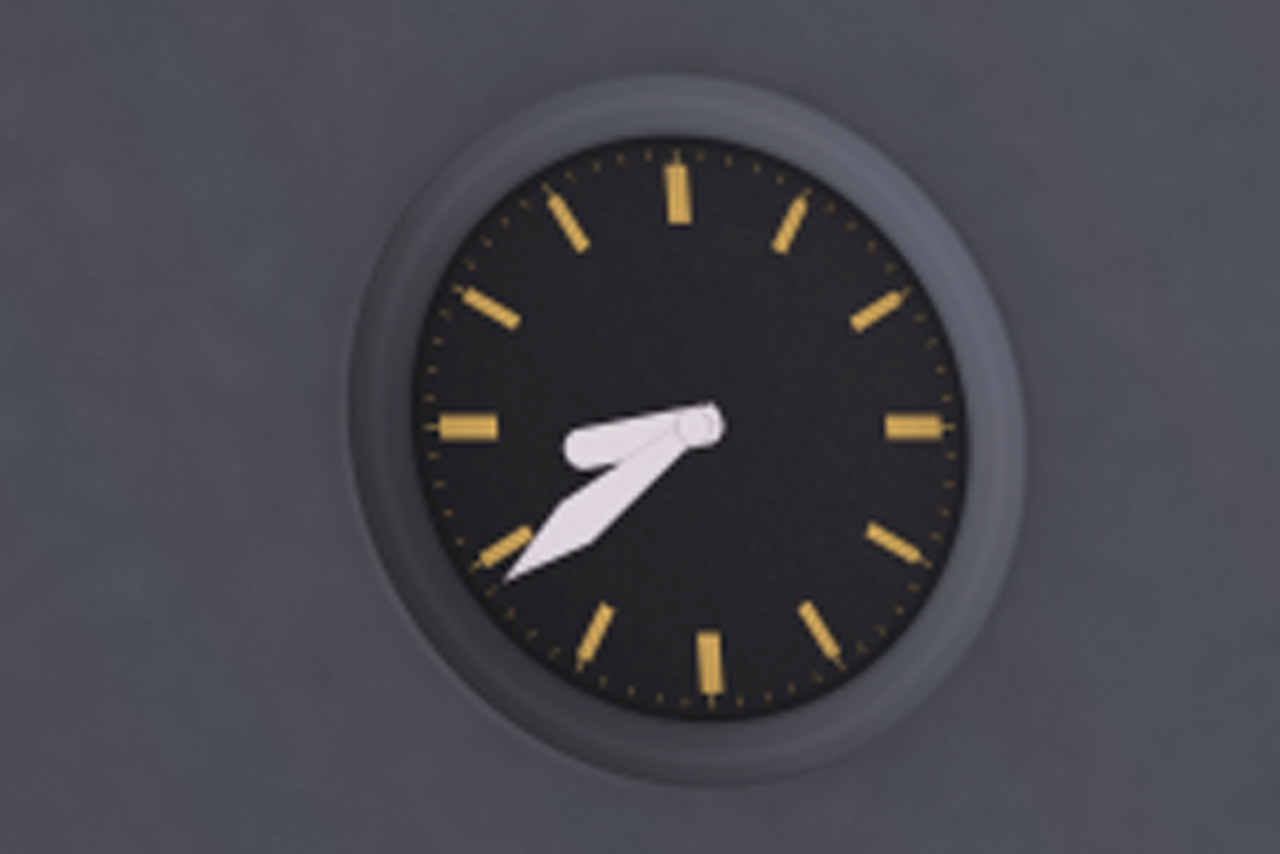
8:39
